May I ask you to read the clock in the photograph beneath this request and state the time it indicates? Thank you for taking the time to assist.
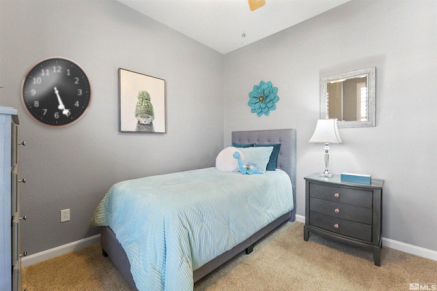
5:26
